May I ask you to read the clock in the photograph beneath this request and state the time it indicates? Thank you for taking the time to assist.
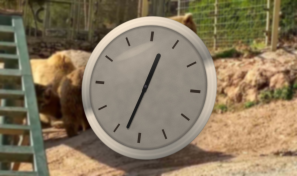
12:33
